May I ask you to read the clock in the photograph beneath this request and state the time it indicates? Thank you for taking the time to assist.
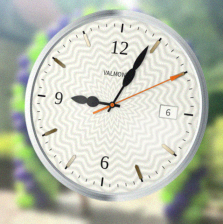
9:04:10
